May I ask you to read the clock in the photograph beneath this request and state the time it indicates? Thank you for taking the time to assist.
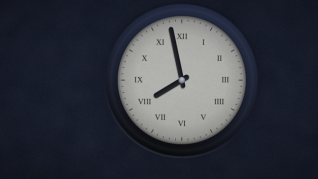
7:58
